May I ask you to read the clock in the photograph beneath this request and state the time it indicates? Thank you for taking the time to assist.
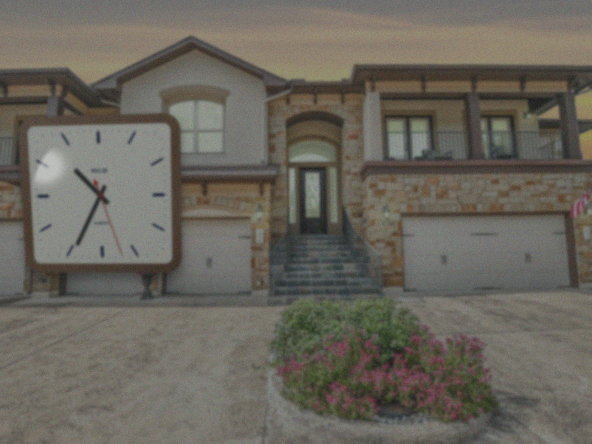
10:34:27
